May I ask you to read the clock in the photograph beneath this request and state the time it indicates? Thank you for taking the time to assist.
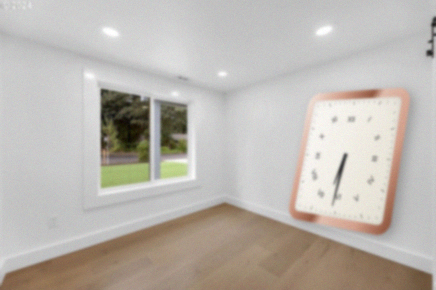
6:31
